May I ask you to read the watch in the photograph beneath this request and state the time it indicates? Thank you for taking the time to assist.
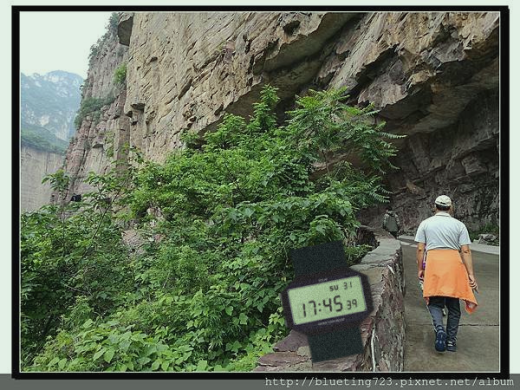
17:45:39
